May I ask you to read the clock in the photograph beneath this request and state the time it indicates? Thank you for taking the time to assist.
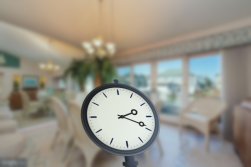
2:19
